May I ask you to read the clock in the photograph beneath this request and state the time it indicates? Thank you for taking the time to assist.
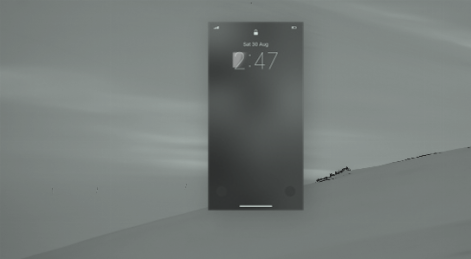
2:47
